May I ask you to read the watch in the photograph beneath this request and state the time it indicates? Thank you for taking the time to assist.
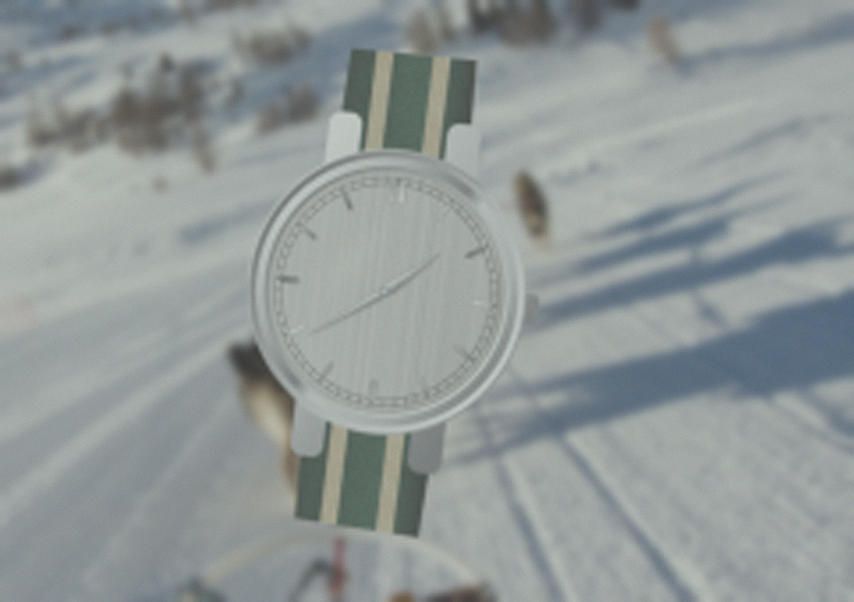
1:39
